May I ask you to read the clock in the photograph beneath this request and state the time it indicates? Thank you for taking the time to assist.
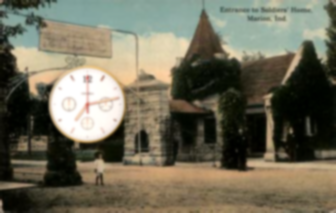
7:13
